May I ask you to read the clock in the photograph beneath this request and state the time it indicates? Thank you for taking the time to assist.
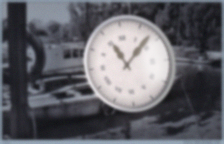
11:08
